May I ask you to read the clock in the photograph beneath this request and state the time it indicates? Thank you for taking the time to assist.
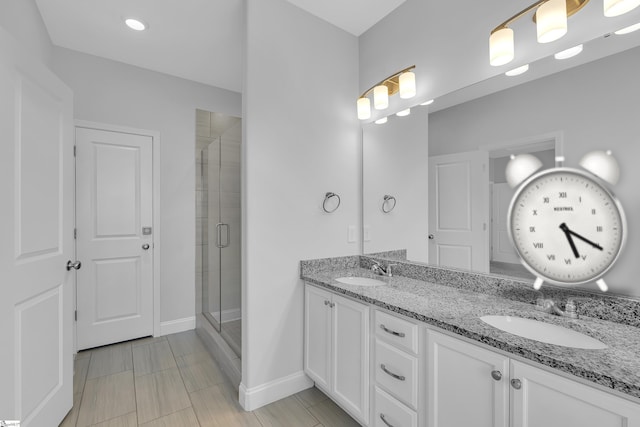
5:20
